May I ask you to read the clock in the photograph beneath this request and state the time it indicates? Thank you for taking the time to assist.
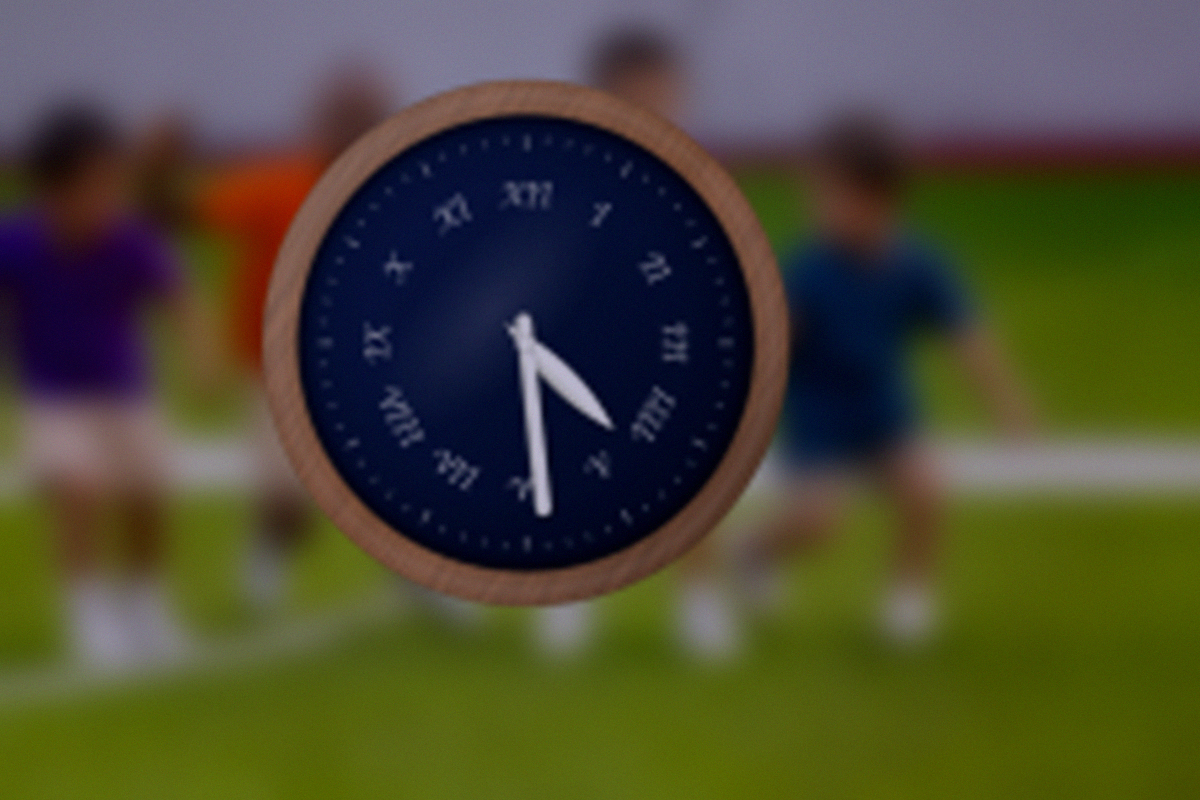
4:29
